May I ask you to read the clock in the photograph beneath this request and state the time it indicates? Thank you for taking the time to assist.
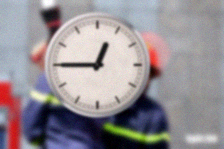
12:45
